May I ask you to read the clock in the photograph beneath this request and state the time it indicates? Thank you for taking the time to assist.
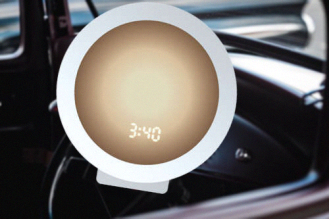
3:40
